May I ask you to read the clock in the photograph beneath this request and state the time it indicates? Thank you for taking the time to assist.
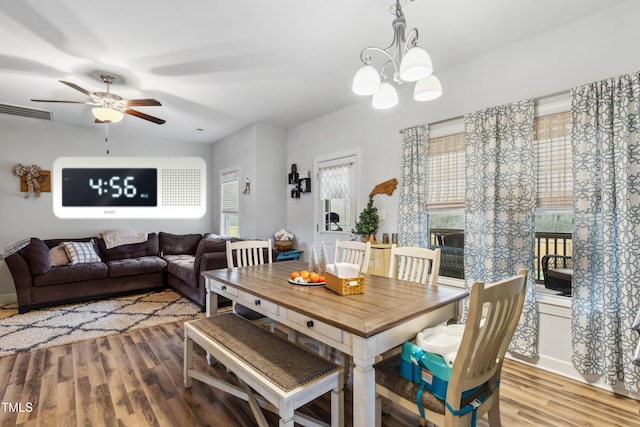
4:56
